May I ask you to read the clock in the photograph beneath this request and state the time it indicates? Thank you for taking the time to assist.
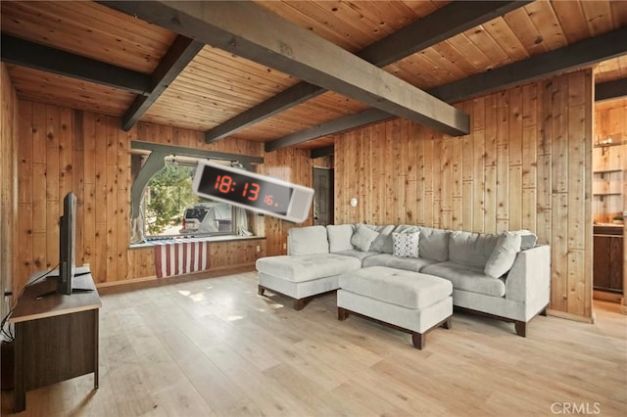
18:13:16
